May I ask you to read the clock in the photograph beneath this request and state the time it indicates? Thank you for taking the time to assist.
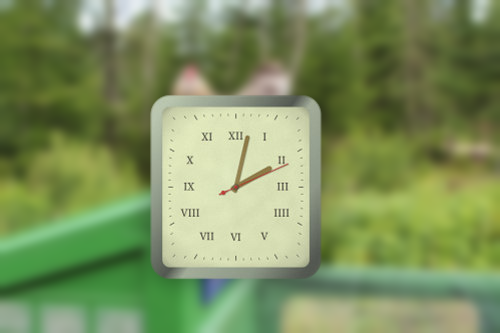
2:02:11
